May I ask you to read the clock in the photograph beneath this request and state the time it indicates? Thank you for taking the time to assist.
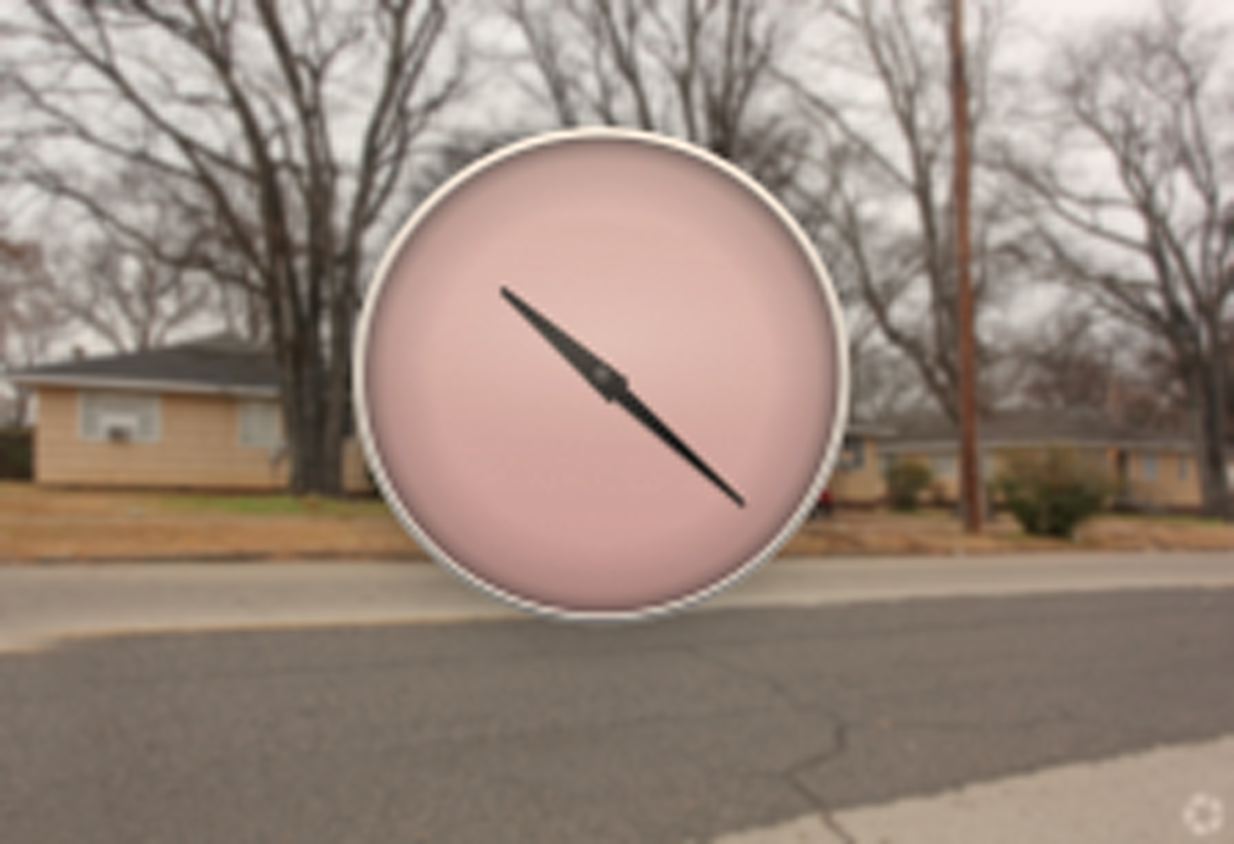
10:22
